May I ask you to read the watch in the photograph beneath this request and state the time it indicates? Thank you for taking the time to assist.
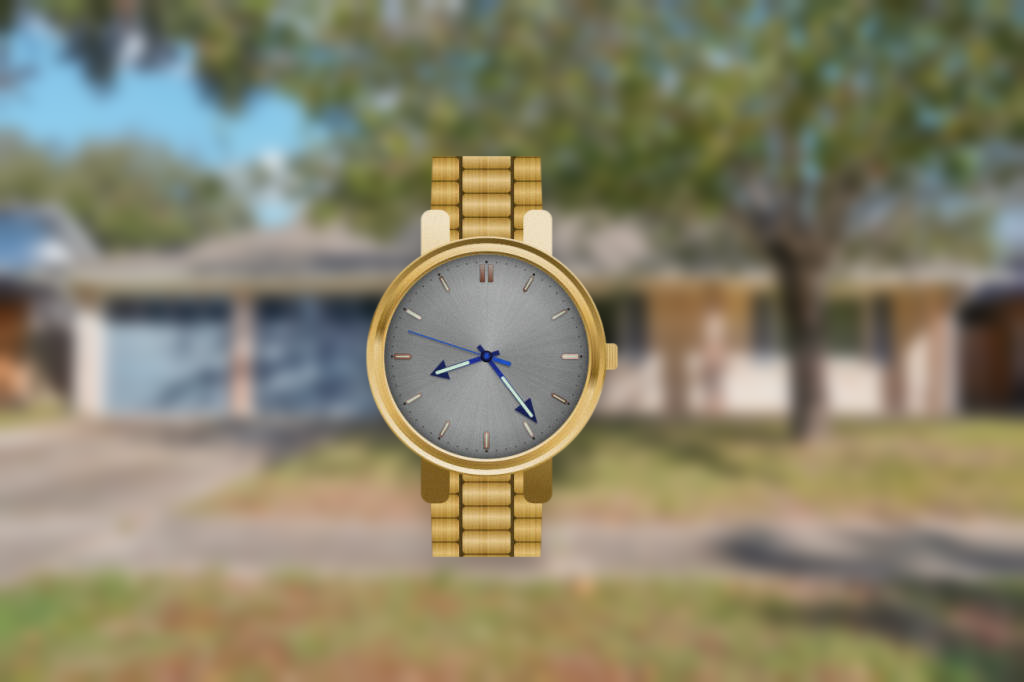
8:23:48
